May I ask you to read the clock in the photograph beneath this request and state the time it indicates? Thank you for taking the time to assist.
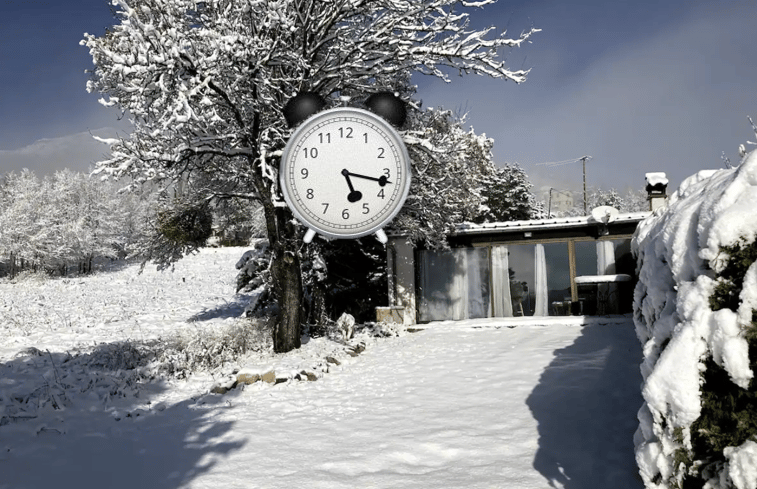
5:17
